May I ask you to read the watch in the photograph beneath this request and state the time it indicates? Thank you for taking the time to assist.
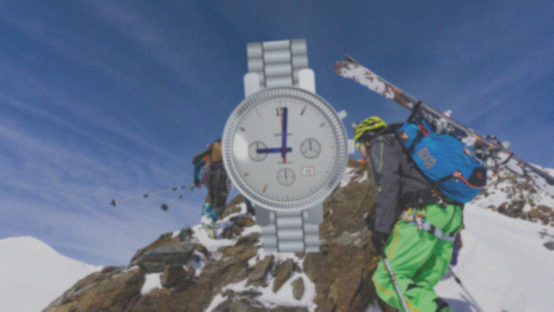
9:01
